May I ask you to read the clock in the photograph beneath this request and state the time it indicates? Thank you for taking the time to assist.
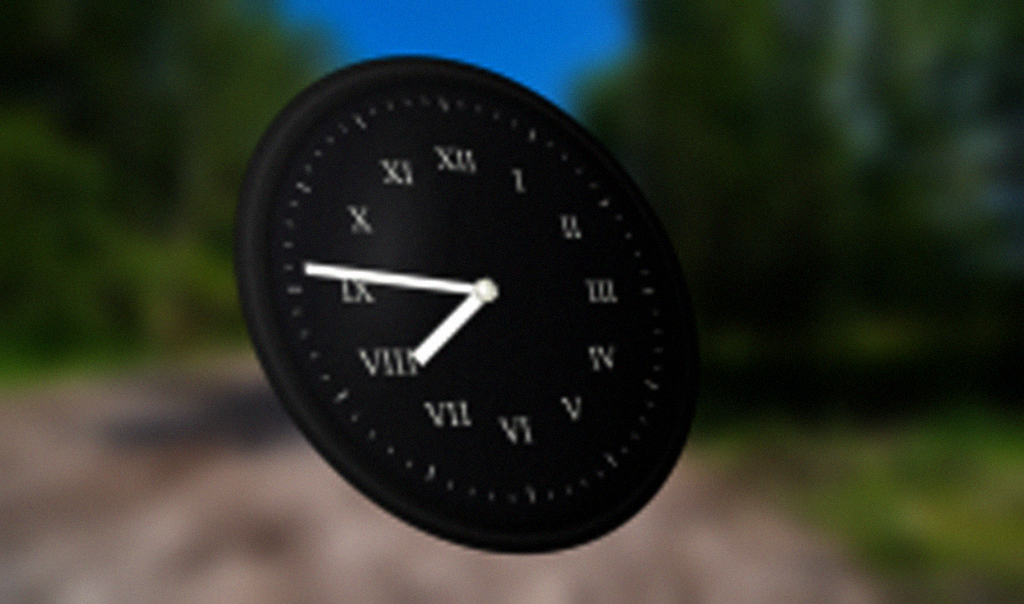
7:46
